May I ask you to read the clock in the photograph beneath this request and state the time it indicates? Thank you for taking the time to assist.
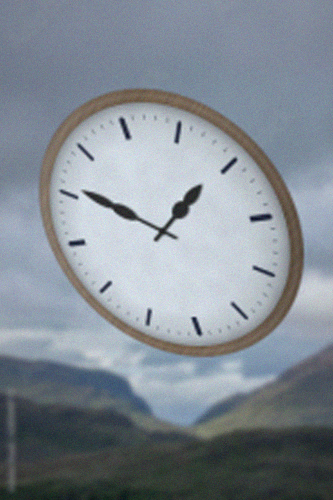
1:51
